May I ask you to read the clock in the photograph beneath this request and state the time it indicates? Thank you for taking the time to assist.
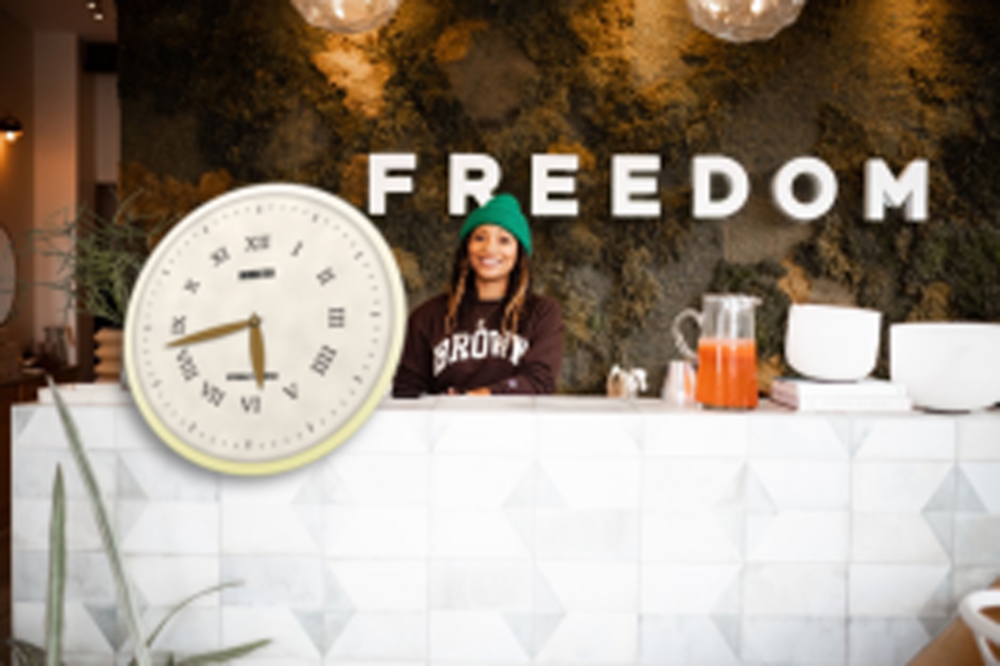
5:43
